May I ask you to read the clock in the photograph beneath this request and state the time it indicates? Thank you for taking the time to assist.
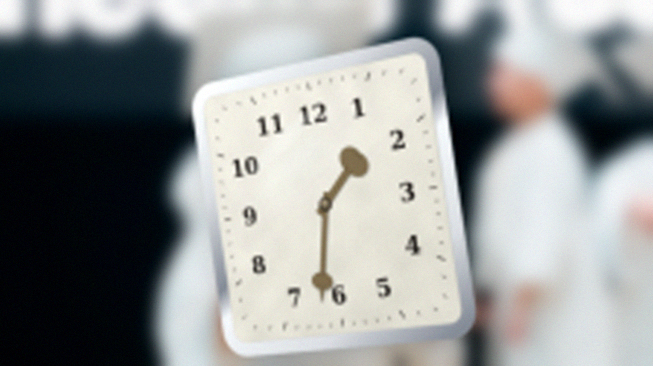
1:32
